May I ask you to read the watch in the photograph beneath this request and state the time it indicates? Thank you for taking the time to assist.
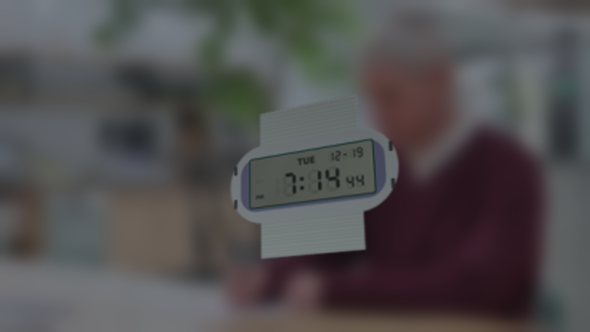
7:14:44
